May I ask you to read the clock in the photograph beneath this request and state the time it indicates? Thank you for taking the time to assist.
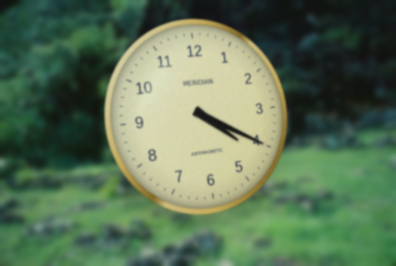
4:20
